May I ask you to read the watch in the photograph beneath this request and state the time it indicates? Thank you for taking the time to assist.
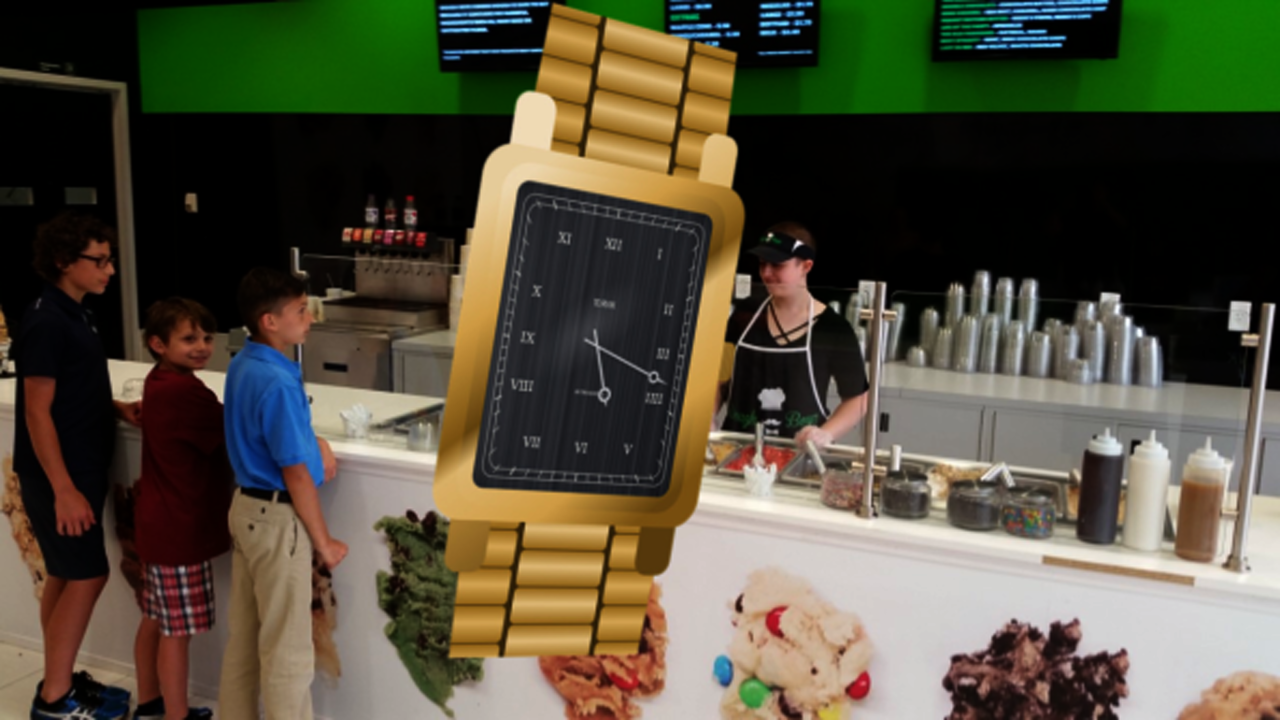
5:18
